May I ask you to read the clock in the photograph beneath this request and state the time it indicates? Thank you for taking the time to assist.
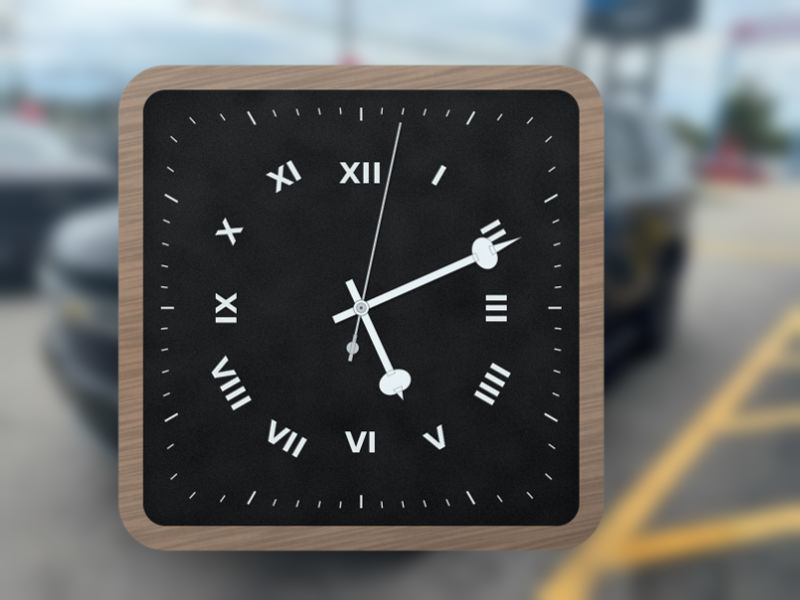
5:11:02
